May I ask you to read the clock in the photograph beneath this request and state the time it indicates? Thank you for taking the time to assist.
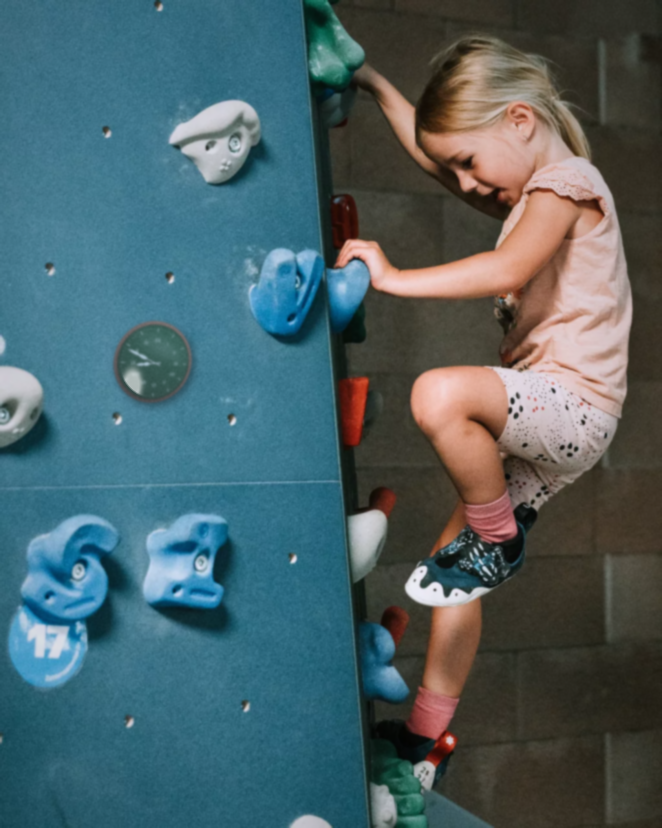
8:49
